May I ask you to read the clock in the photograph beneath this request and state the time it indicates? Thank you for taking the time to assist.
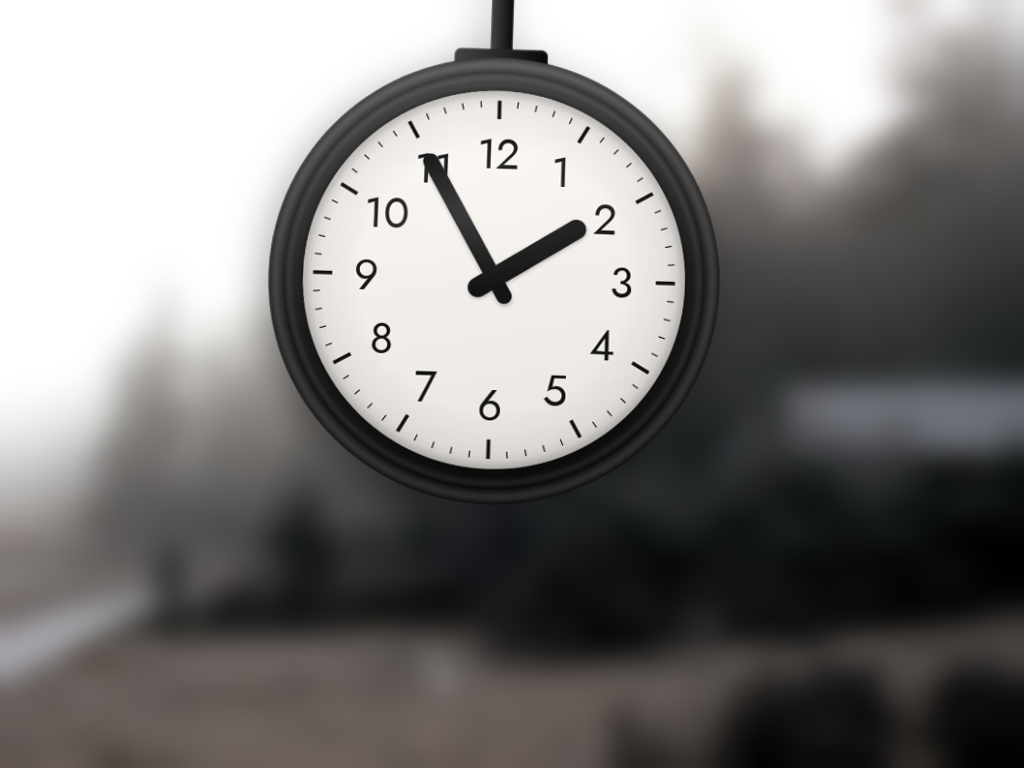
1:55
